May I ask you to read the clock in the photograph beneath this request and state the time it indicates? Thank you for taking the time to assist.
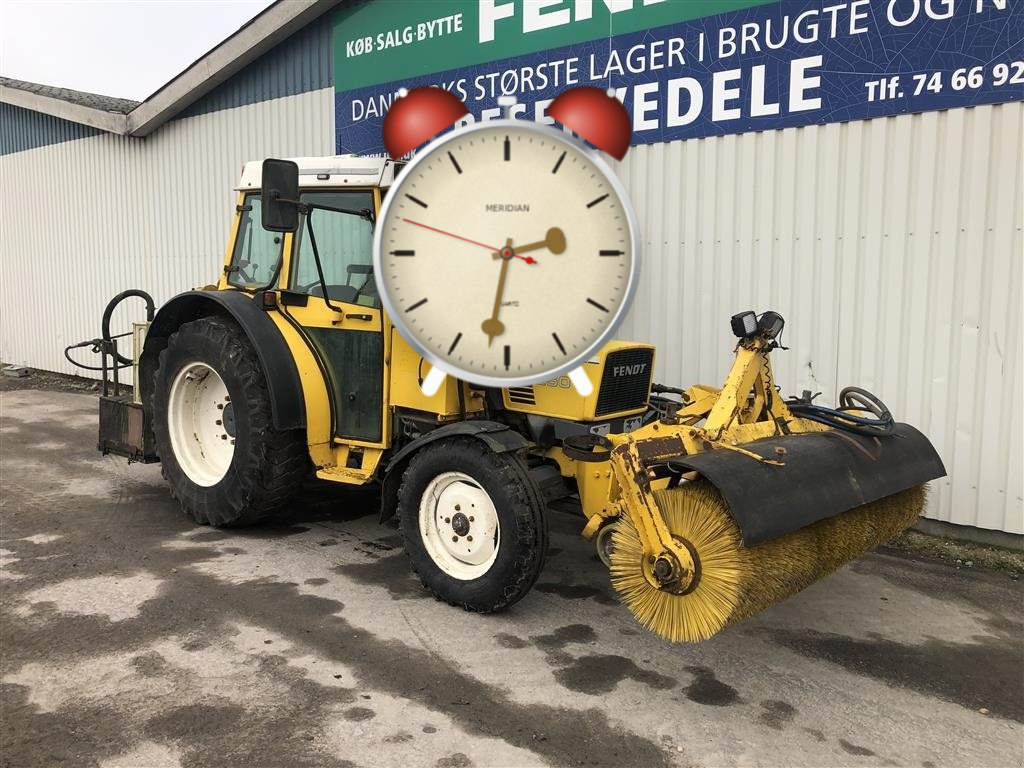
2:31:48
